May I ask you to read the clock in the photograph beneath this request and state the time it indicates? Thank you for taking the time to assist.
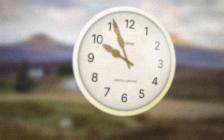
9:56
